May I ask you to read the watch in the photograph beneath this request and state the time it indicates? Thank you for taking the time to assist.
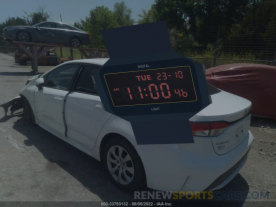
11:00:46
